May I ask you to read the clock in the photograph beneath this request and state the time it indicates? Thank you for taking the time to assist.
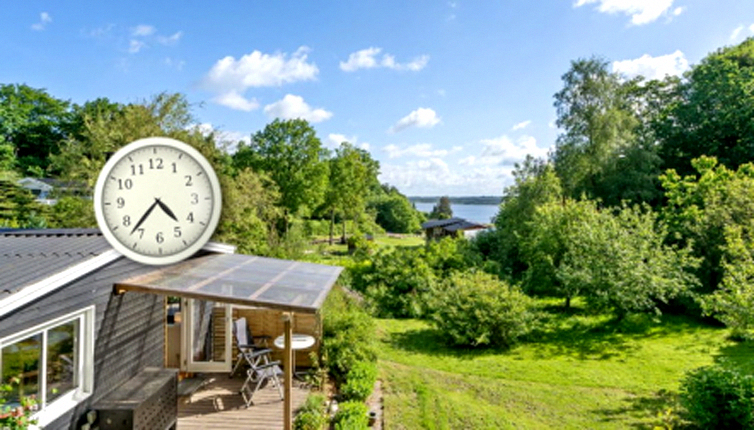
4:37
